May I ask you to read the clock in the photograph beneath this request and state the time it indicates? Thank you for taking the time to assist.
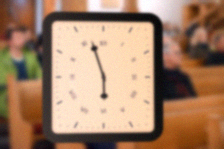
5:57
